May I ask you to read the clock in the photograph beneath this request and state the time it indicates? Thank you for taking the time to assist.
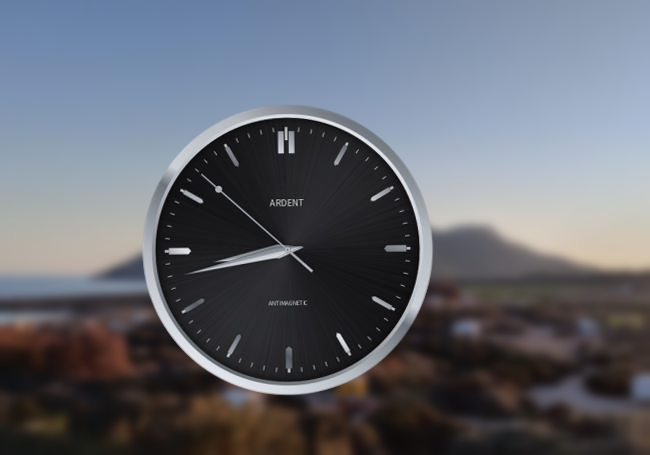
8:42:52
